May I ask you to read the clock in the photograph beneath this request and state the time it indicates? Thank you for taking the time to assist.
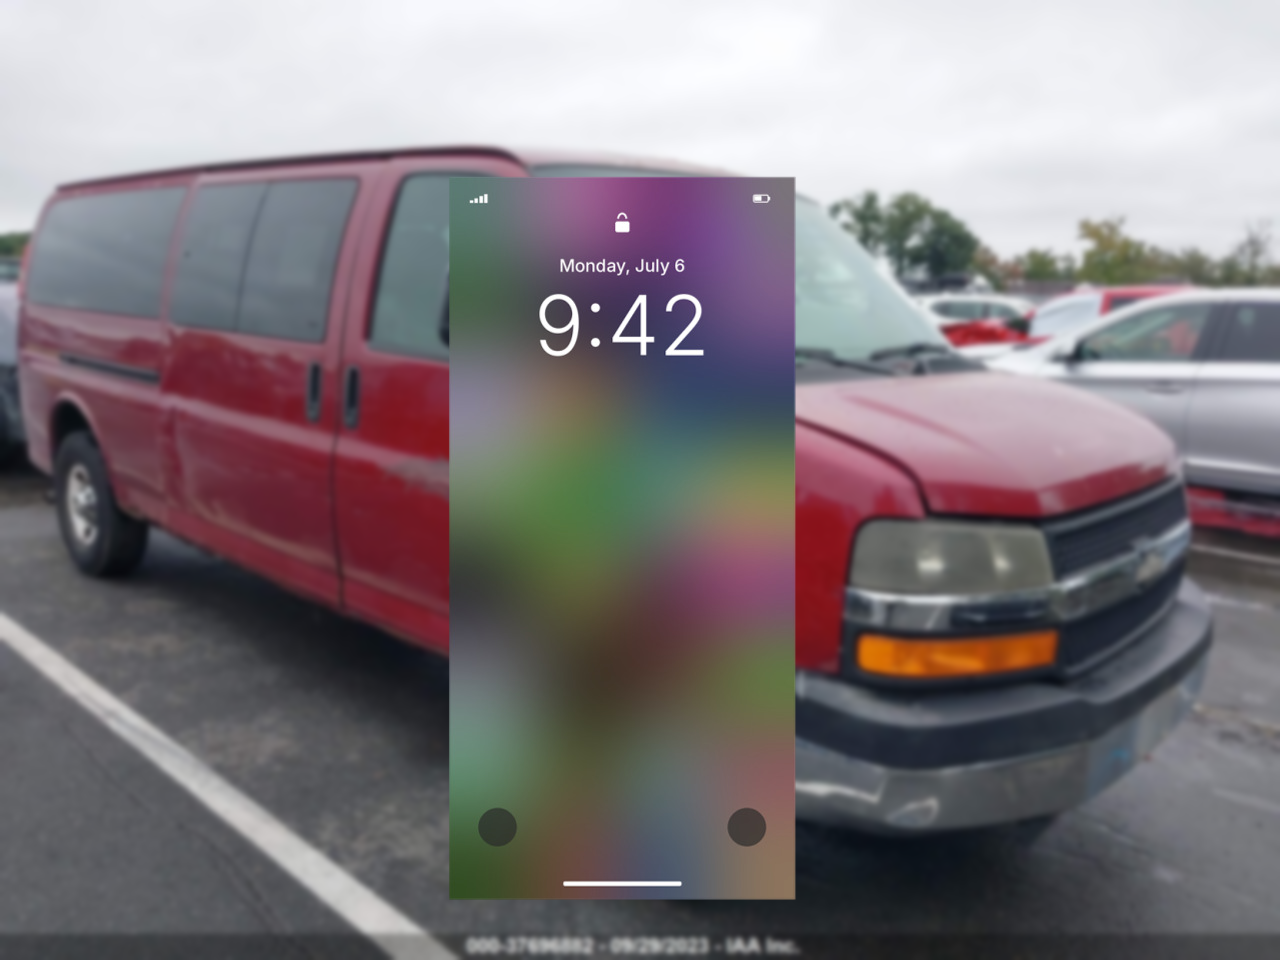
9:42
